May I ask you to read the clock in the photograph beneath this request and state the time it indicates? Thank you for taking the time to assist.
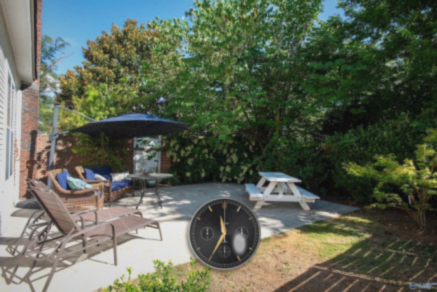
11:35
